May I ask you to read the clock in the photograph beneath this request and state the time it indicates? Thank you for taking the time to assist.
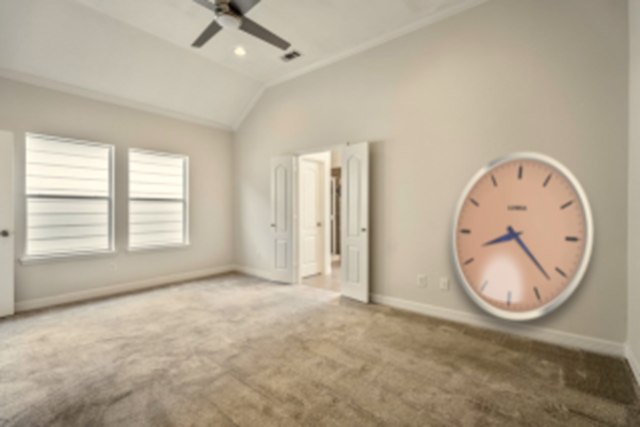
8:22
